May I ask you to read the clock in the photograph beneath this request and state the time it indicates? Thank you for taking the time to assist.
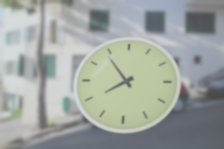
7:54
